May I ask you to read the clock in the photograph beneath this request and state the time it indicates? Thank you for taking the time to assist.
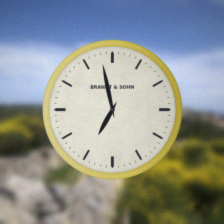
6:58
